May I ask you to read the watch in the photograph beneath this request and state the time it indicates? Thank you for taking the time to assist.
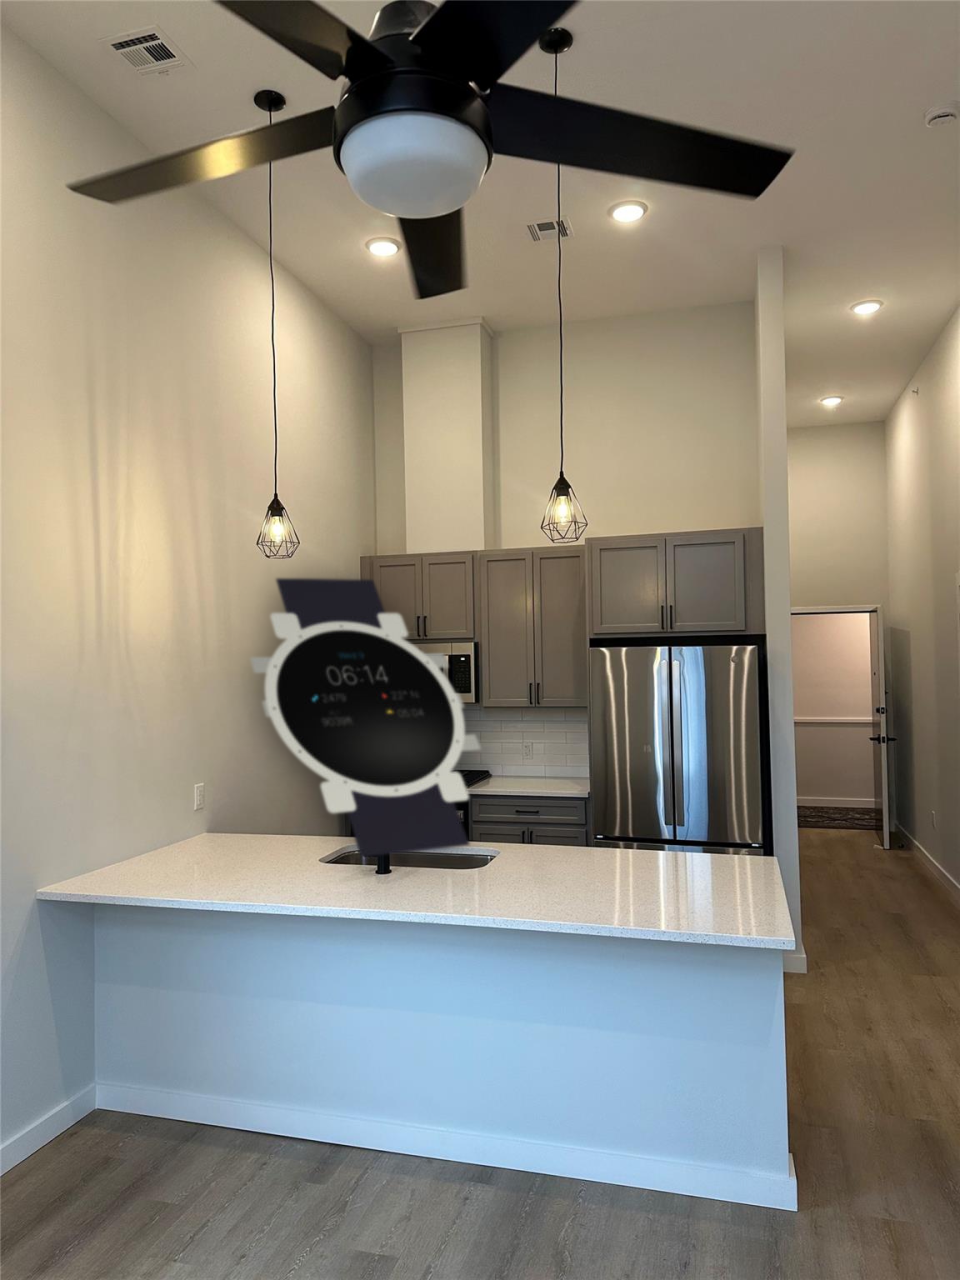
6:14
